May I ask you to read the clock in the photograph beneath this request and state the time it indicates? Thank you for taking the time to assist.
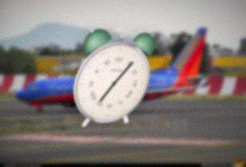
7:06
